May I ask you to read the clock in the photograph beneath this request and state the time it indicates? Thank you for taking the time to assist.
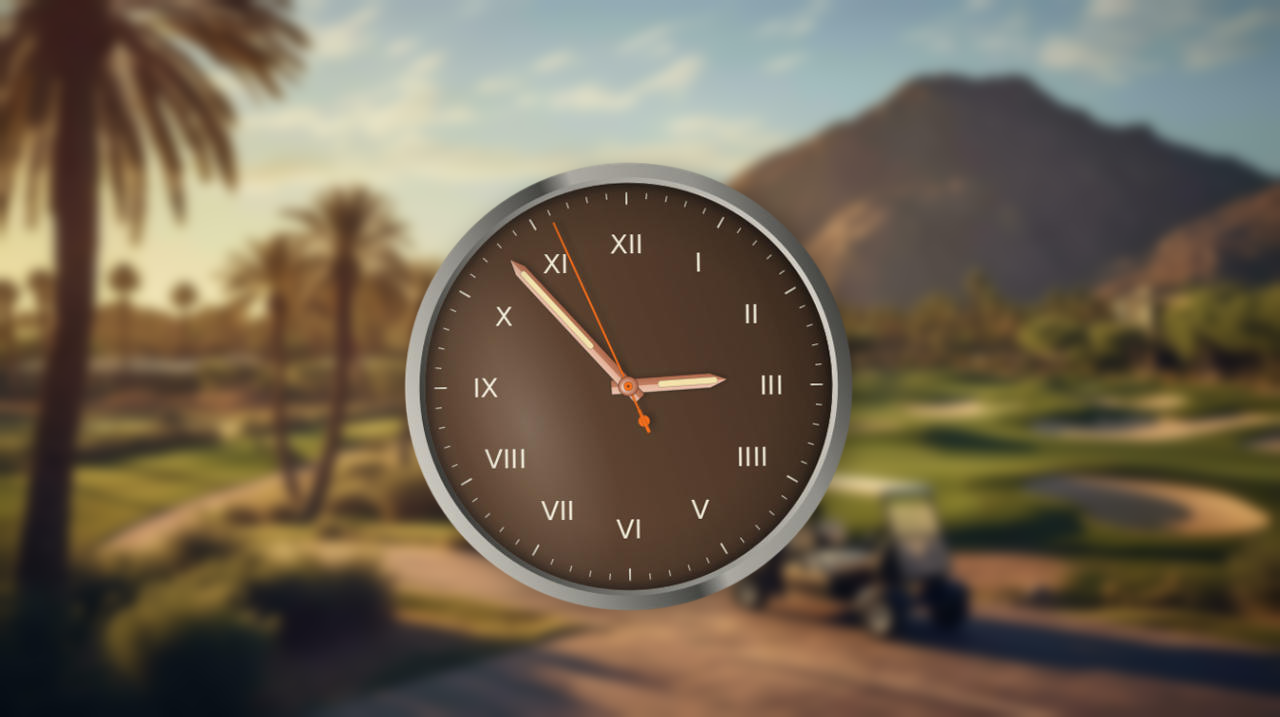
2:52:56
